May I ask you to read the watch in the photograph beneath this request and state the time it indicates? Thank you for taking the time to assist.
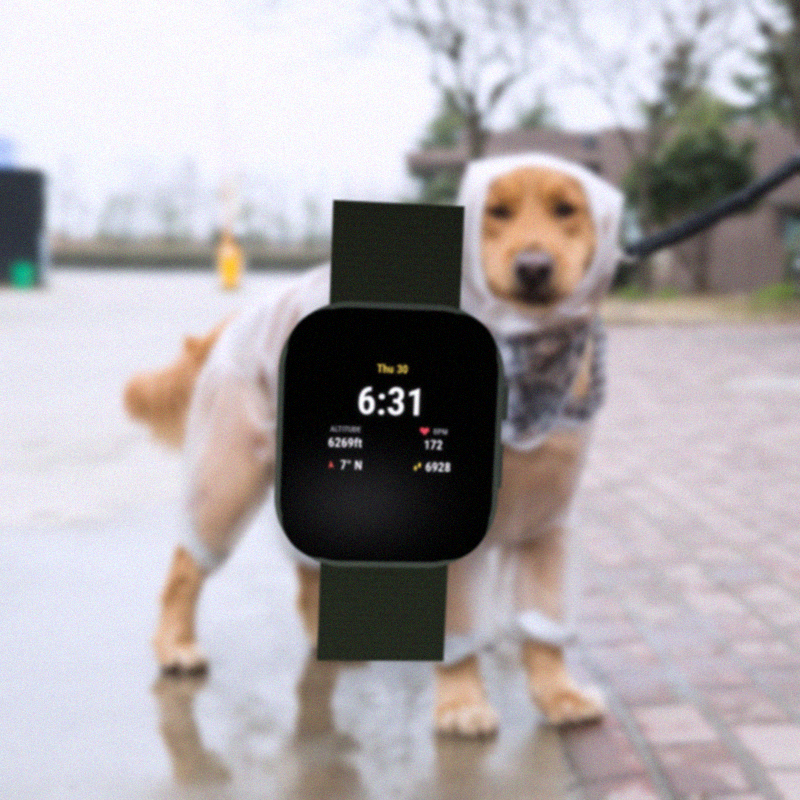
6:31
